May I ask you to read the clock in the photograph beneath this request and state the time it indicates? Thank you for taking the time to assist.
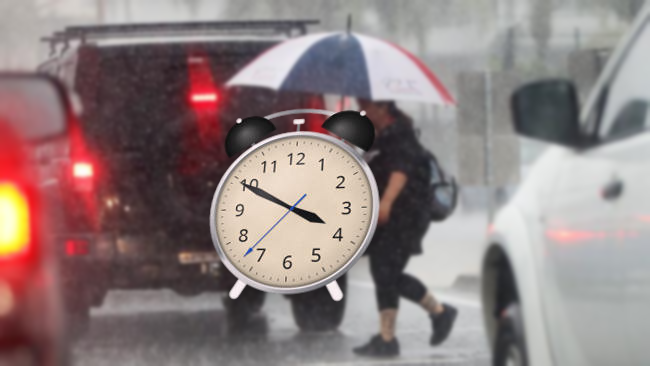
3:49:37
